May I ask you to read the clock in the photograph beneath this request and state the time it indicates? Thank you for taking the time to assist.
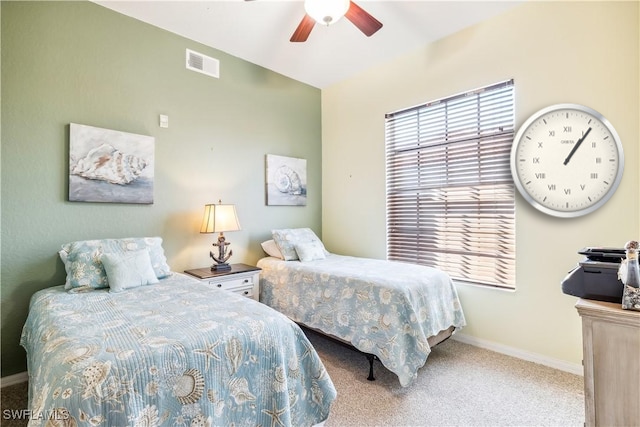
1:06
